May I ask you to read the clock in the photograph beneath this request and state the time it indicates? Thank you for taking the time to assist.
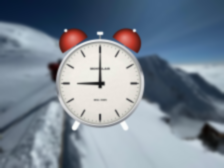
9:00
